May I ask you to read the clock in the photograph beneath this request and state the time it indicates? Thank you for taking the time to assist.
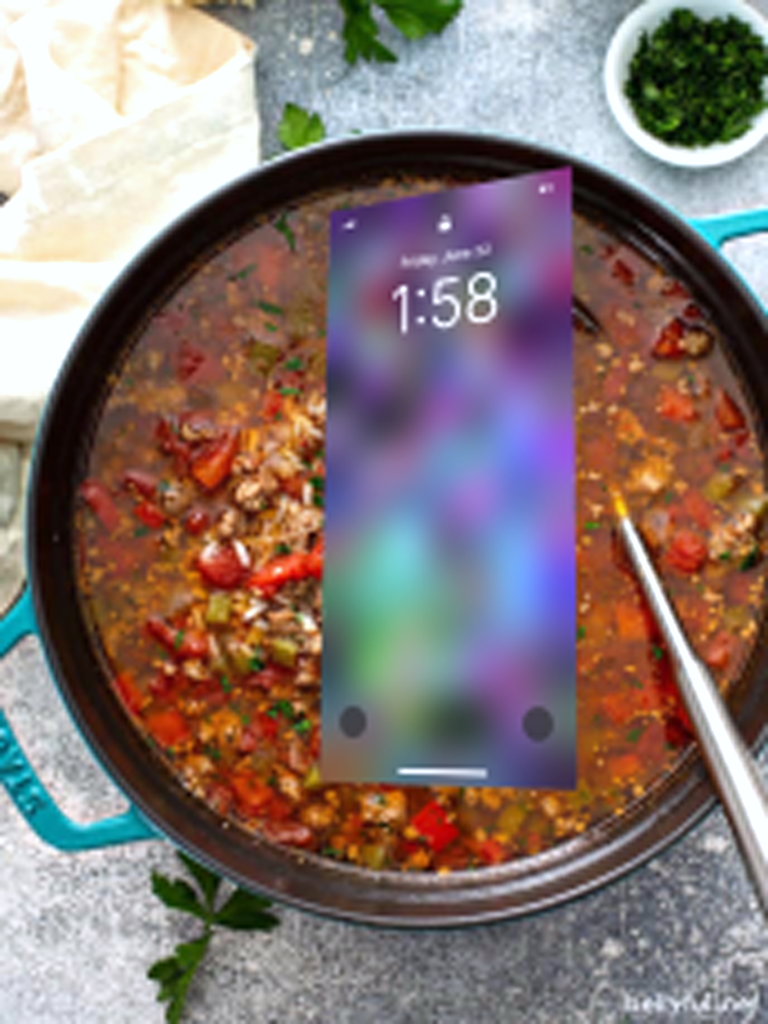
1:58
